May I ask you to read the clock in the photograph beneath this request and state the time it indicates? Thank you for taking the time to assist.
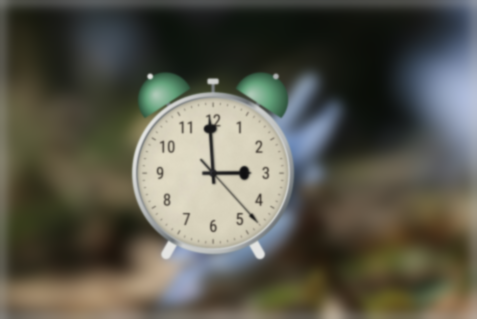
2:59:23
